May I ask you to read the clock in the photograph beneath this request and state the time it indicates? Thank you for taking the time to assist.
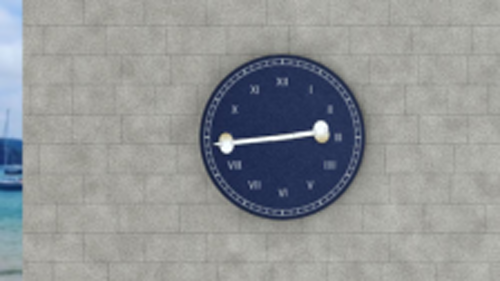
2:44
